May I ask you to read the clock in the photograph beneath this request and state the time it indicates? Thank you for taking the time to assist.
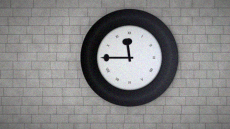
11:45
